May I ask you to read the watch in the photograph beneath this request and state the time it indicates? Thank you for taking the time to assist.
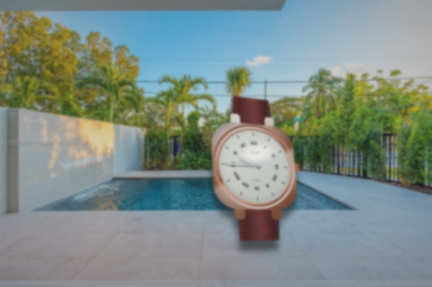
9:45
